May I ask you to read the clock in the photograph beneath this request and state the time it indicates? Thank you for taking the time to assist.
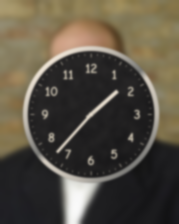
1:37
